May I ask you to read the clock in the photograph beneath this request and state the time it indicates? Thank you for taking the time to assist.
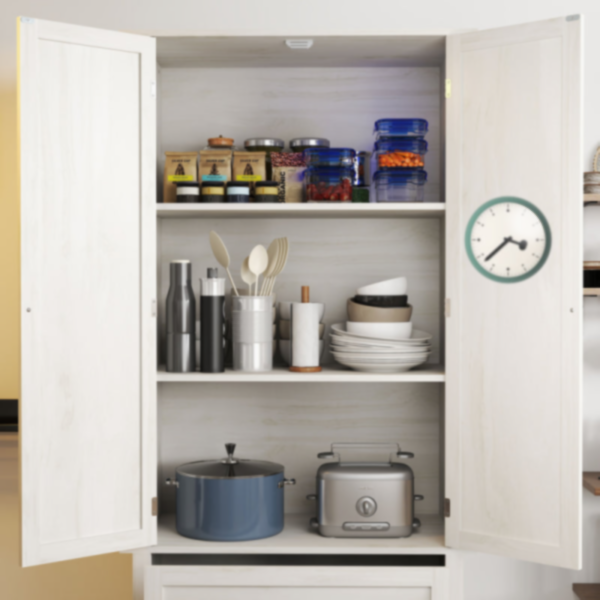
3:38
